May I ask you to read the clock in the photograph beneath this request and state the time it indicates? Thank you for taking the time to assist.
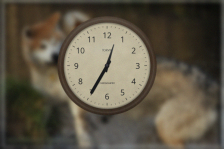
12:35
